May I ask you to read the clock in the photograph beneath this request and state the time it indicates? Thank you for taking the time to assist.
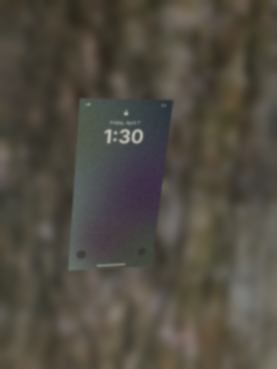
1:30
